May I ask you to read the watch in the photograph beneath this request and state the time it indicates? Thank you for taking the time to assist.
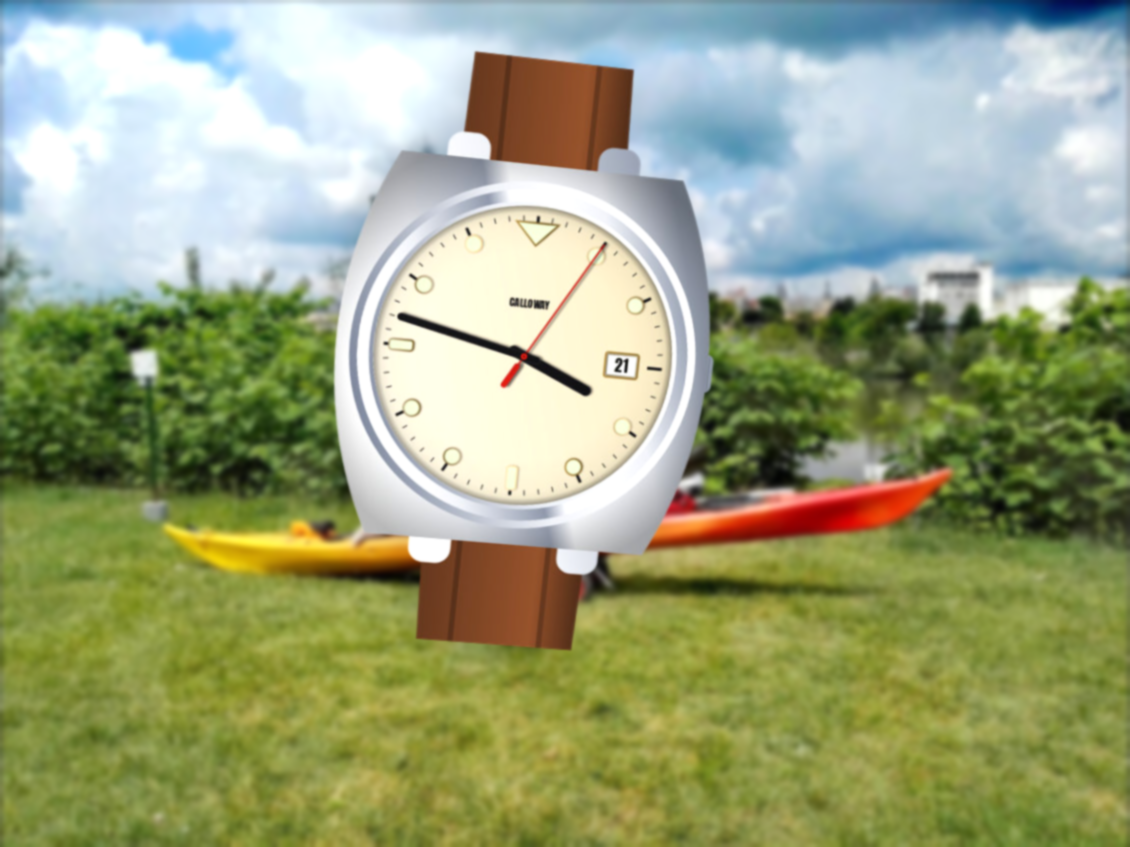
3:47:05
